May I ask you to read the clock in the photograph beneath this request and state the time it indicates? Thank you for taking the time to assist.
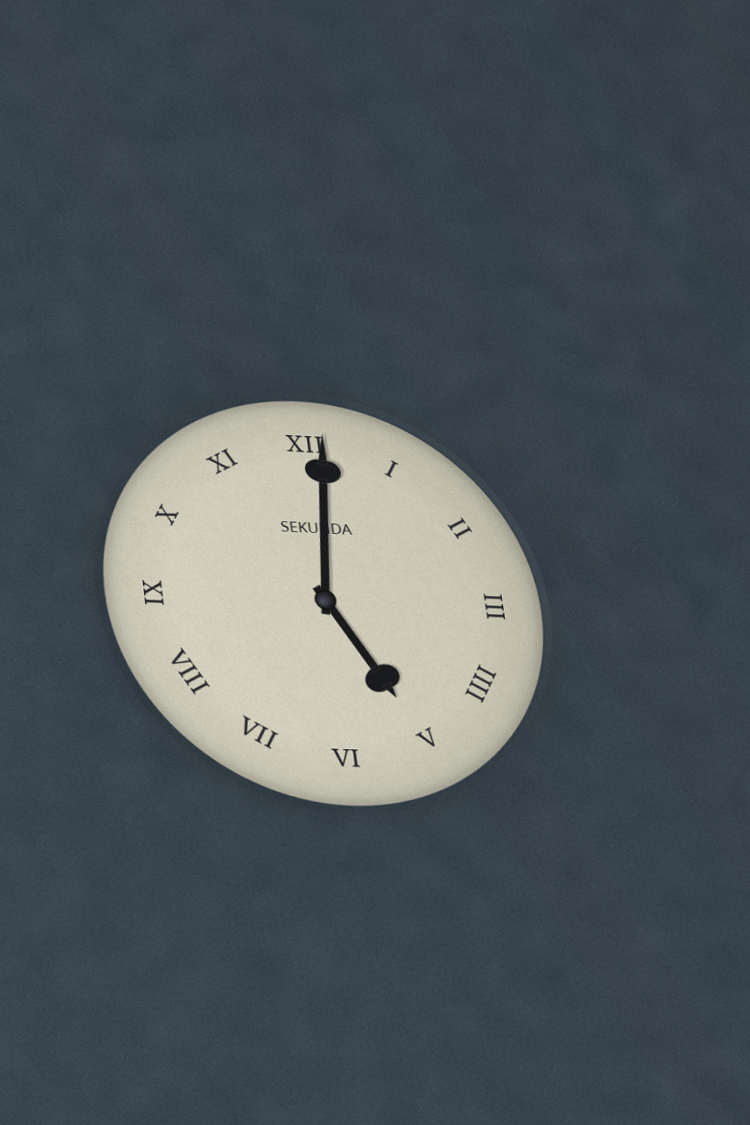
5:01
